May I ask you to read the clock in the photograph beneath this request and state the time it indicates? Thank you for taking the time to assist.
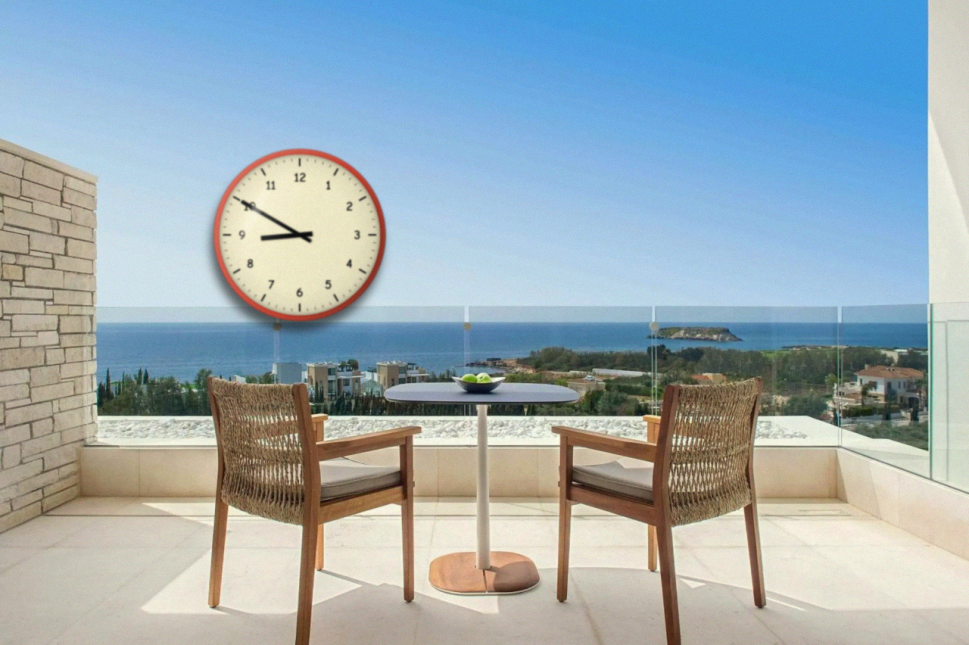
8:50
